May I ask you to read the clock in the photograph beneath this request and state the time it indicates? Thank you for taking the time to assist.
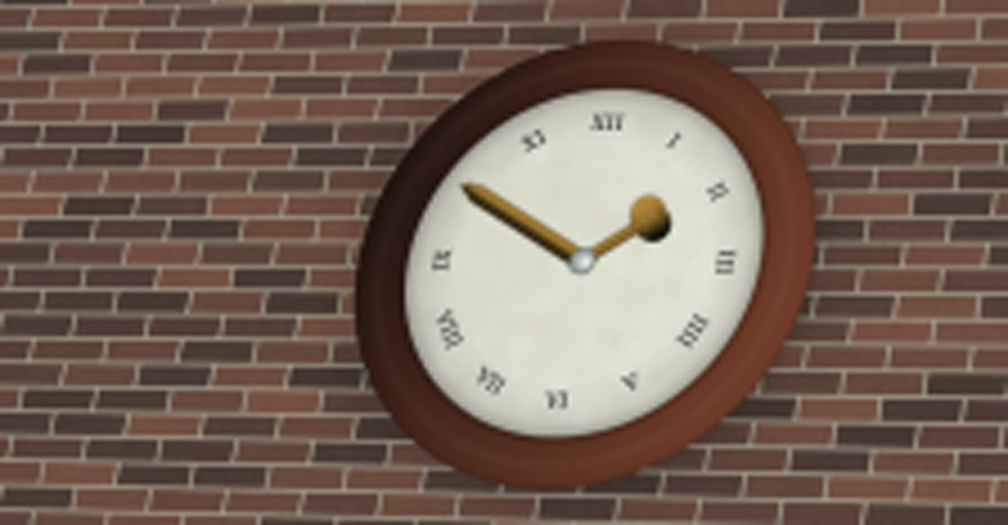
1:50
